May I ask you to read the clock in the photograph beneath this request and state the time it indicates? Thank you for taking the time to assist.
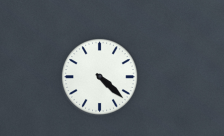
4:22
